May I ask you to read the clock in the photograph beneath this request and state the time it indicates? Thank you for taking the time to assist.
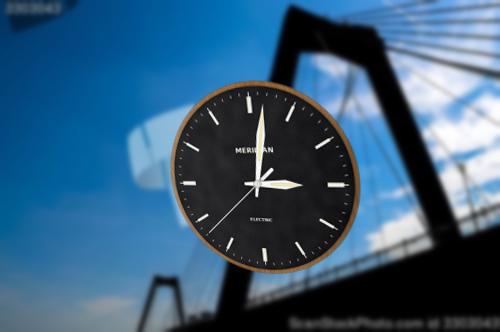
3:01:38
